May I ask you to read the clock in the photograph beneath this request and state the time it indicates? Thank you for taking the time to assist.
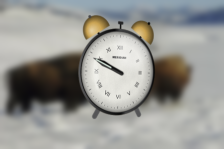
9:49
